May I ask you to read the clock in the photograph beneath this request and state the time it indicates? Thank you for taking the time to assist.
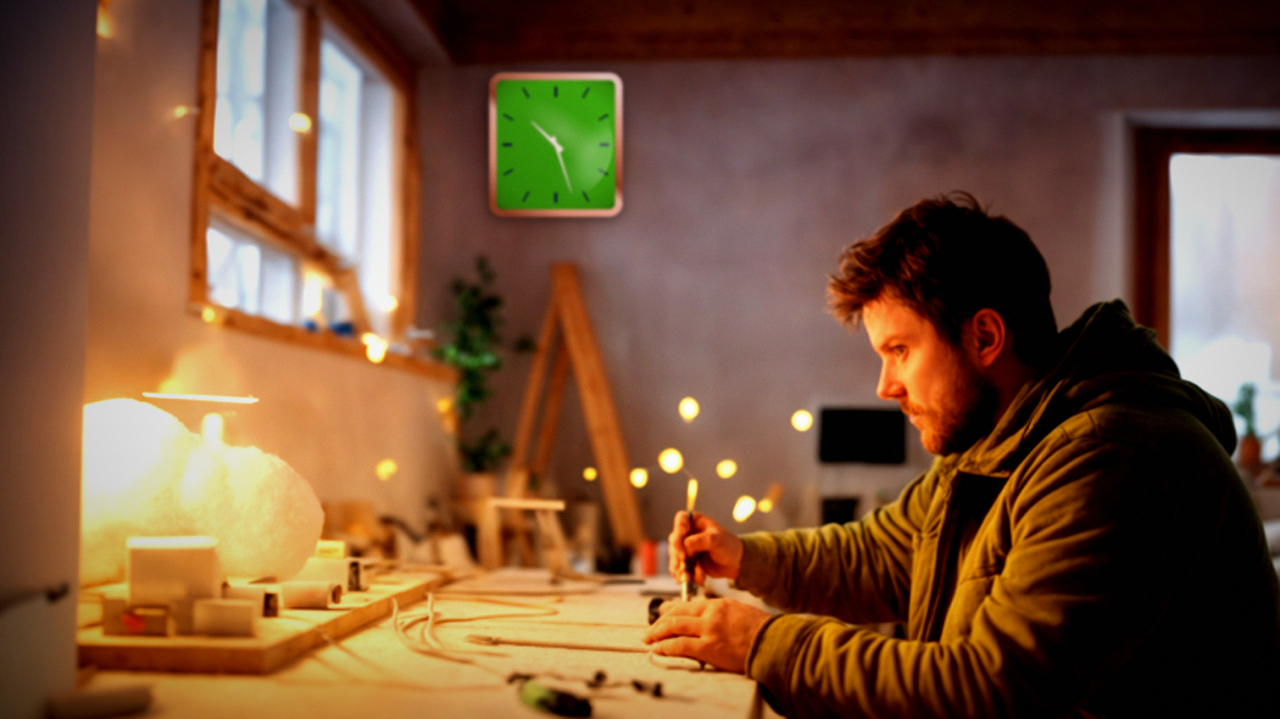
10:27
